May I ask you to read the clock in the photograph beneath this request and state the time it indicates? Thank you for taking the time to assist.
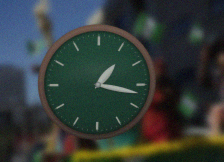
1:17
